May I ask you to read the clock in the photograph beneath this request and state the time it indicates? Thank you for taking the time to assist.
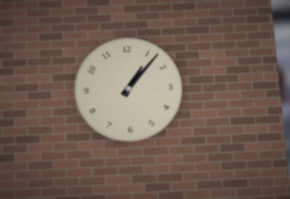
1:07
